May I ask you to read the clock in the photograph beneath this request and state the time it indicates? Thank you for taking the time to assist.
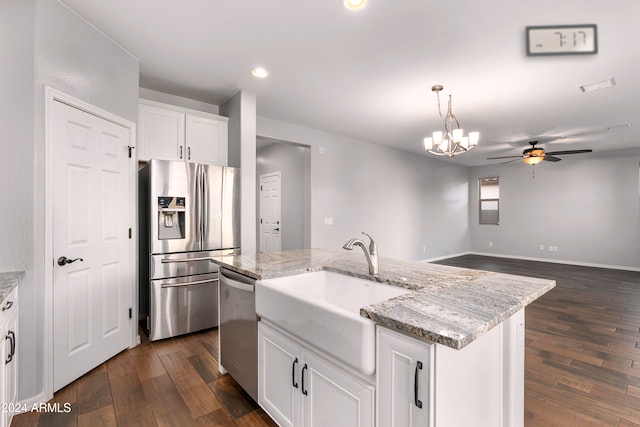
7:17
